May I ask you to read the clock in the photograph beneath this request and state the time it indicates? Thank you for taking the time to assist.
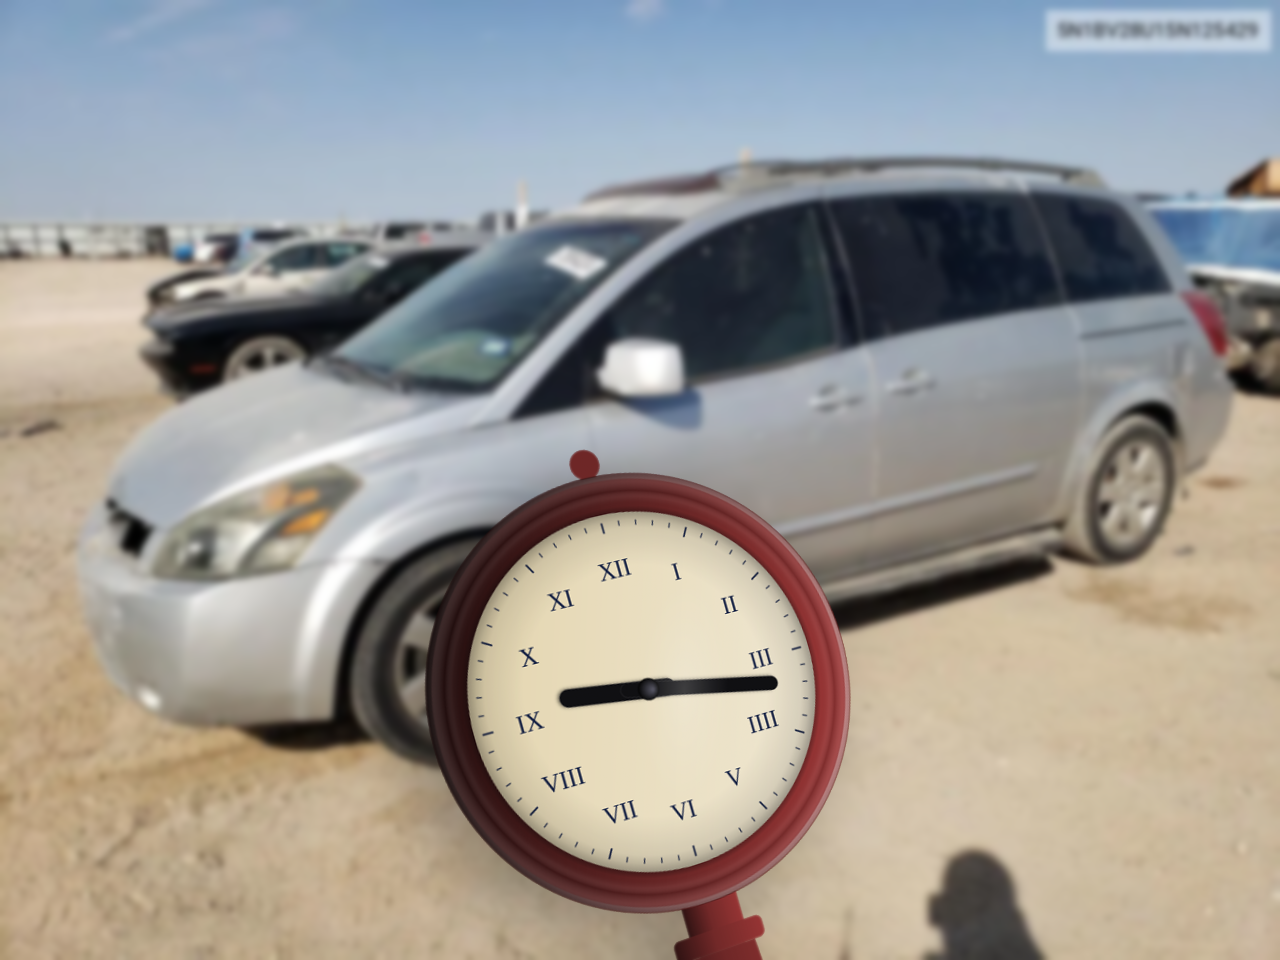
9:17
